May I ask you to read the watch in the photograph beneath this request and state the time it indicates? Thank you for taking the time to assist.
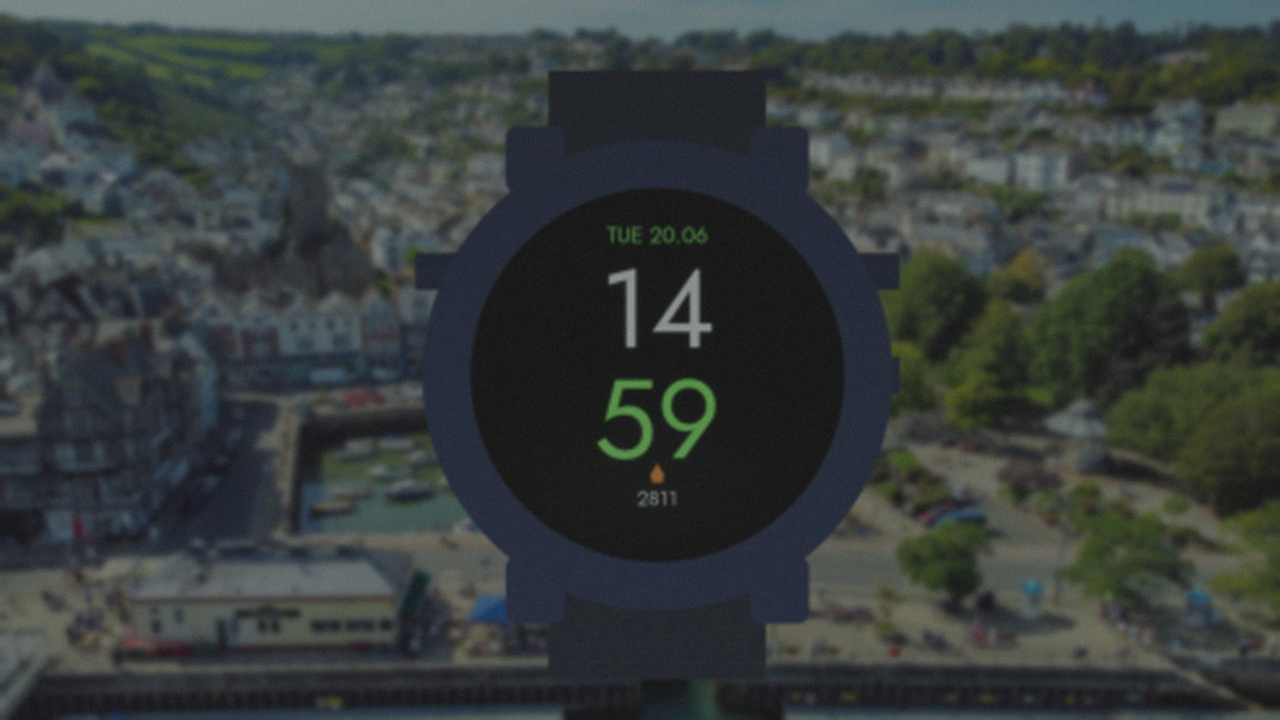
14:59
